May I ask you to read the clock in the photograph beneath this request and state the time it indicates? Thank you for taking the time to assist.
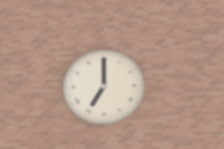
7:00
